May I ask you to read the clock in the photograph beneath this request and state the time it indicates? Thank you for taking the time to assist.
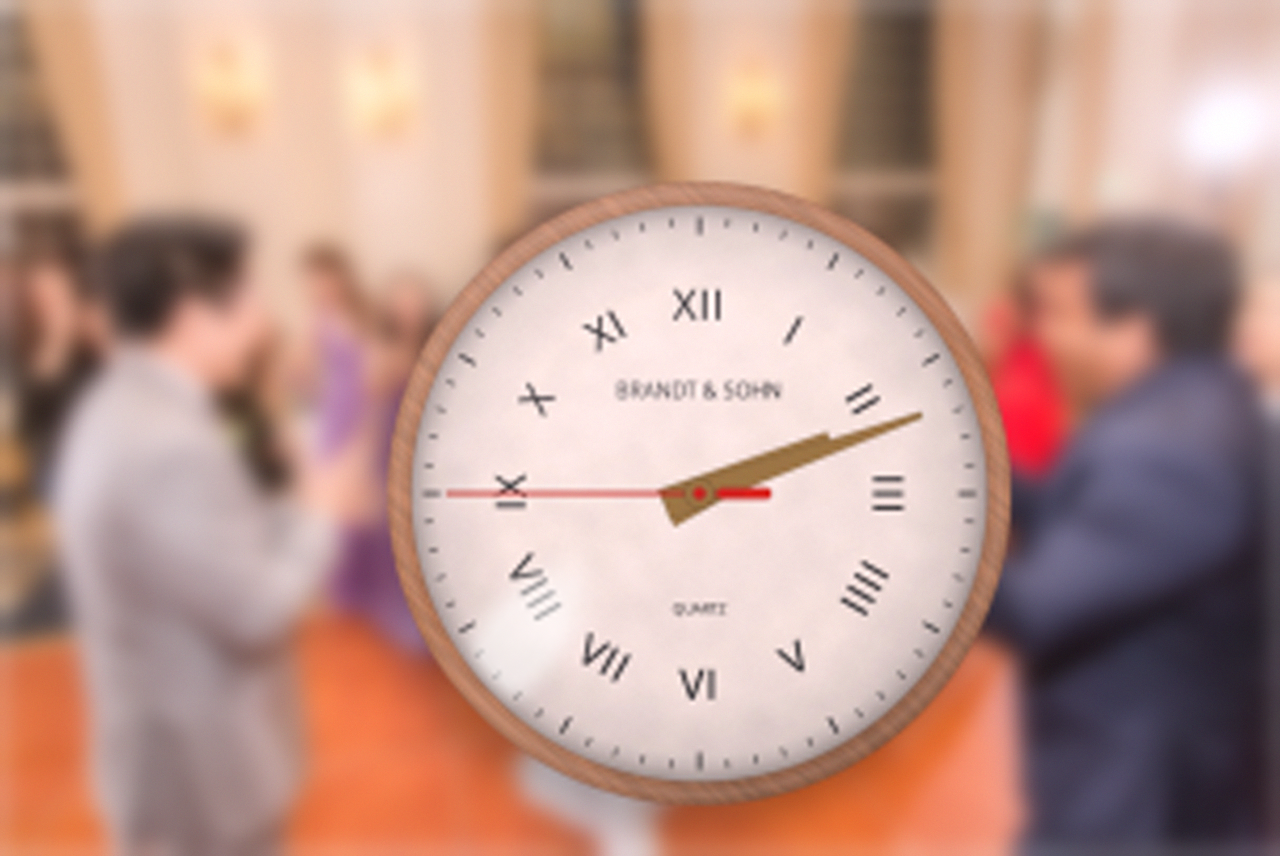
2:11:45
